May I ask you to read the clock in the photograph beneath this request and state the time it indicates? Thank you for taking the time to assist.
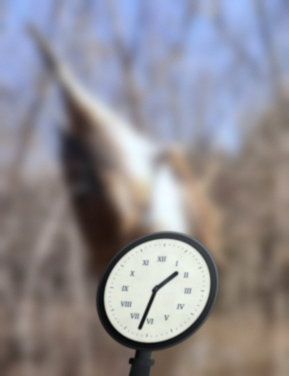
1:32
